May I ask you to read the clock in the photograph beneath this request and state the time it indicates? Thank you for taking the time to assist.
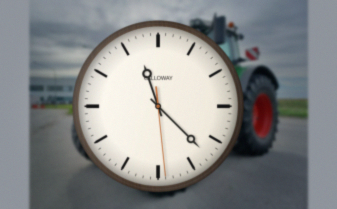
11:22:29
